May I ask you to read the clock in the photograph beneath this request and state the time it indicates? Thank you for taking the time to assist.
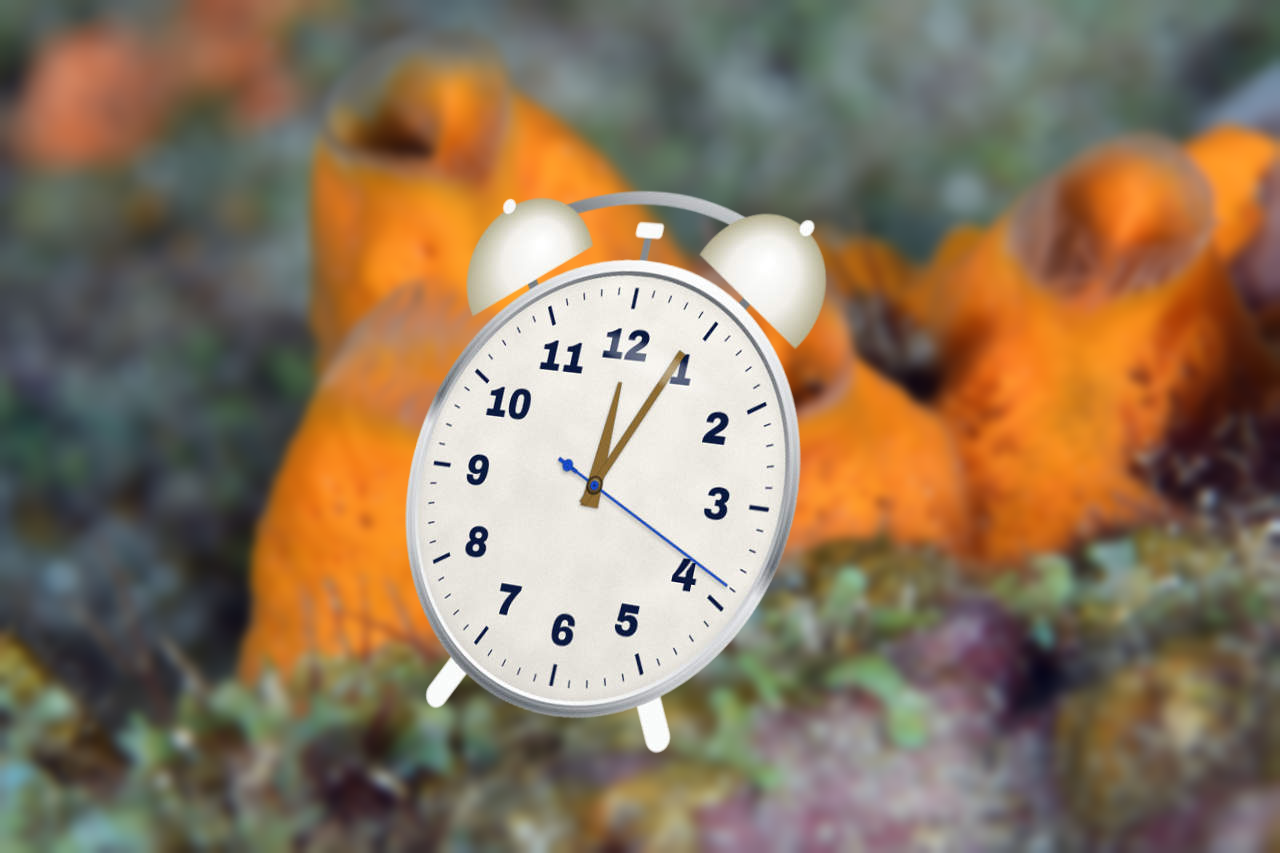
12:04:19
